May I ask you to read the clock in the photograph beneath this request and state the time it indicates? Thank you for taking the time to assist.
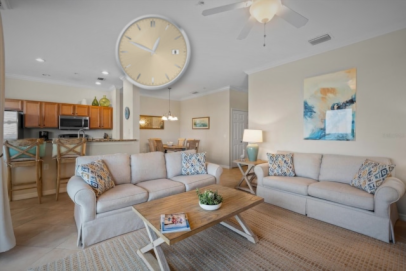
12:49
